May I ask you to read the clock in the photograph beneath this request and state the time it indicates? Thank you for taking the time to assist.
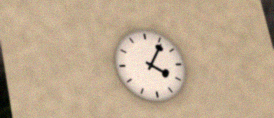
4:06
